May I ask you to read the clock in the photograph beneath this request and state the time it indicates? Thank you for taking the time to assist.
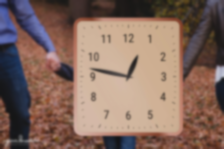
12:47
